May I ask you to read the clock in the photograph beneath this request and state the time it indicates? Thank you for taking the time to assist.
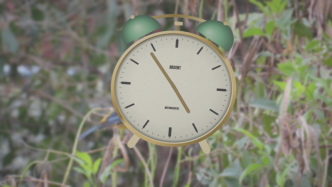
4:54
